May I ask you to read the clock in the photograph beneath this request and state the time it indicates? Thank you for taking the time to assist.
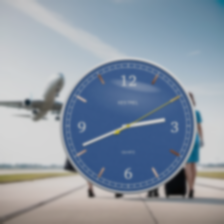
2:41:10
